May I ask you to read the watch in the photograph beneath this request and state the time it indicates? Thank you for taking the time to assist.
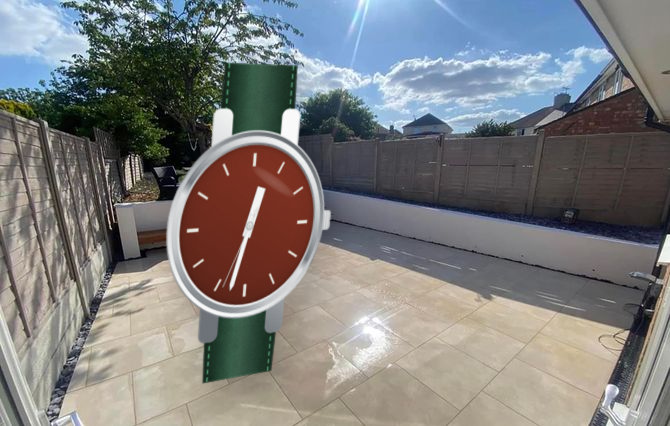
12:32:34
